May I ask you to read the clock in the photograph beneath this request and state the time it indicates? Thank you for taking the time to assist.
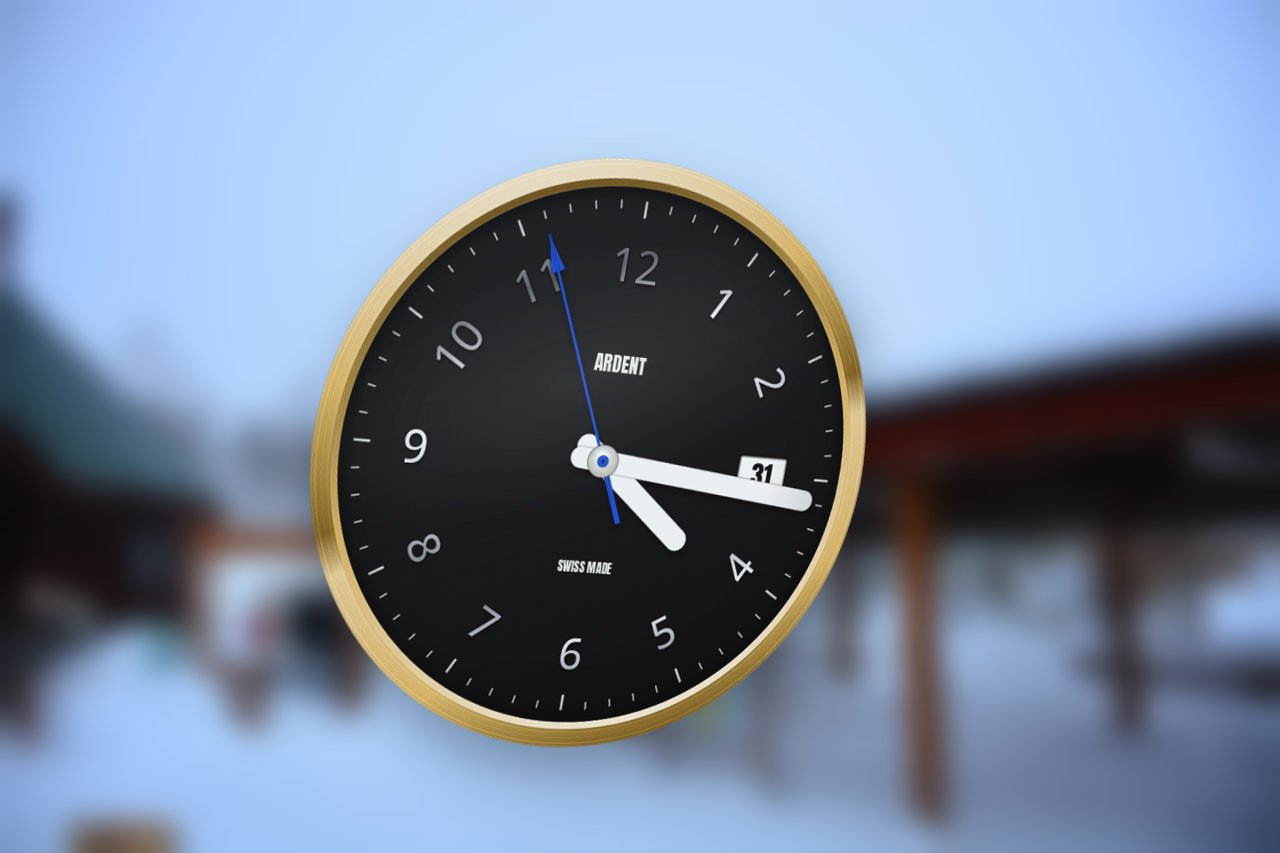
4:15:56
